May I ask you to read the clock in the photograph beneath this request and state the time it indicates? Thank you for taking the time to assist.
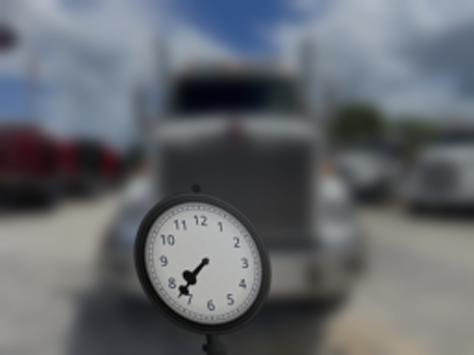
7:37
